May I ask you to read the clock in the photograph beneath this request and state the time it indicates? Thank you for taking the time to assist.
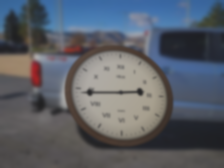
2:44
